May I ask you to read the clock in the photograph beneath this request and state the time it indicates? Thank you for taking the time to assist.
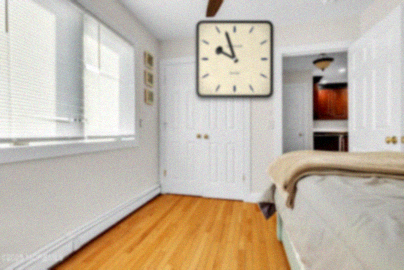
9:57
